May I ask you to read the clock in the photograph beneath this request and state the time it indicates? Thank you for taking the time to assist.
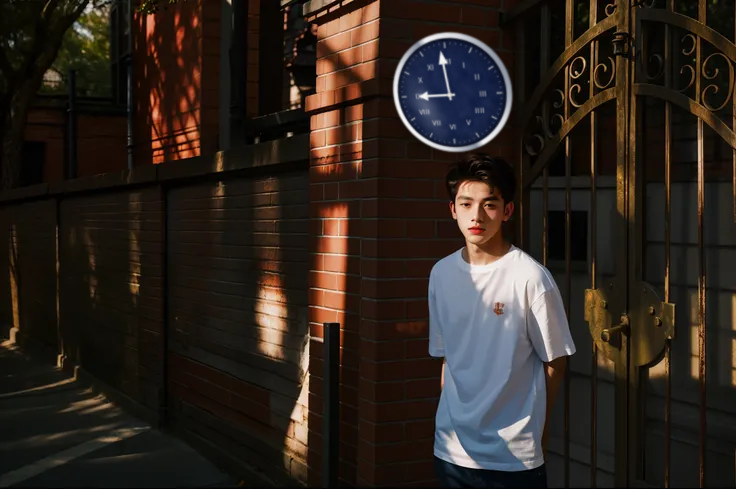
8:59
